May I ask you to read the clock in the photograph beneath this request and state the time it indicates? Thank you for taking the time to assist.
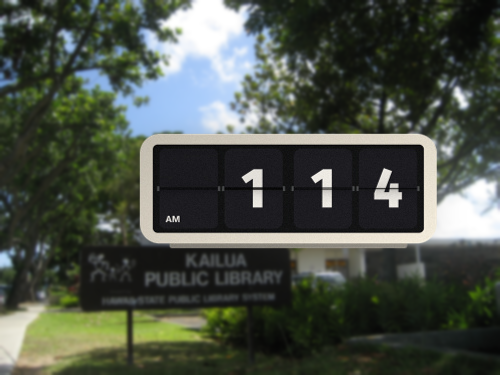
1:14
